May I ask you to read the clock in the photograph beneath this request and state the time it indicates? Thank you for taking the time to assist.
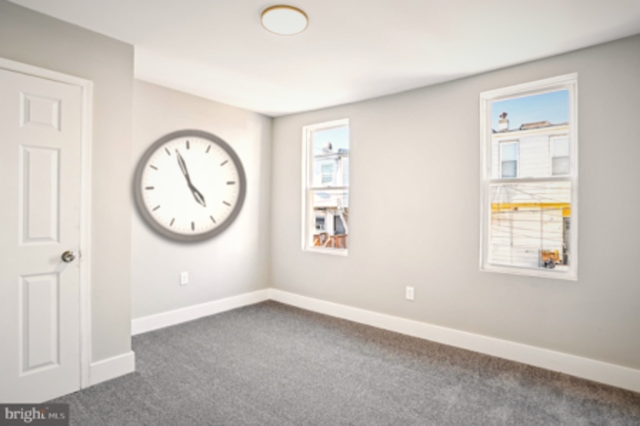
4:57
